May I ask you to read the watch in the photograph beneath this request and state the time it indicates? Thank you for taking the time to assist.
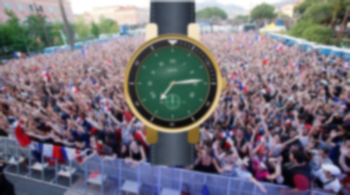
7:14
